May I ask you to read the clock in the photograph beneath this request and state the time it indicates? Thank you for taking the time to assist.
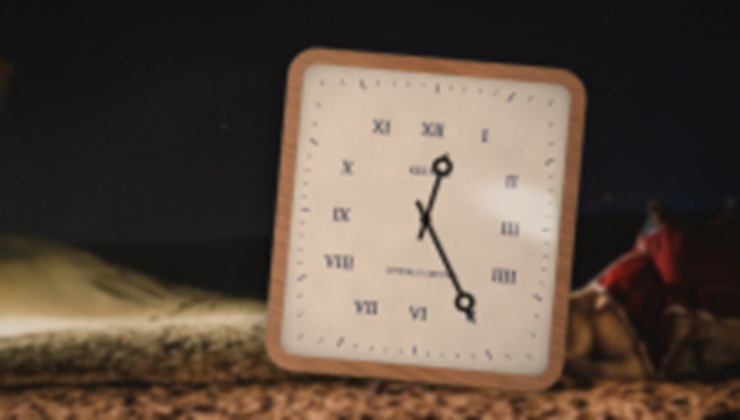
12:25
